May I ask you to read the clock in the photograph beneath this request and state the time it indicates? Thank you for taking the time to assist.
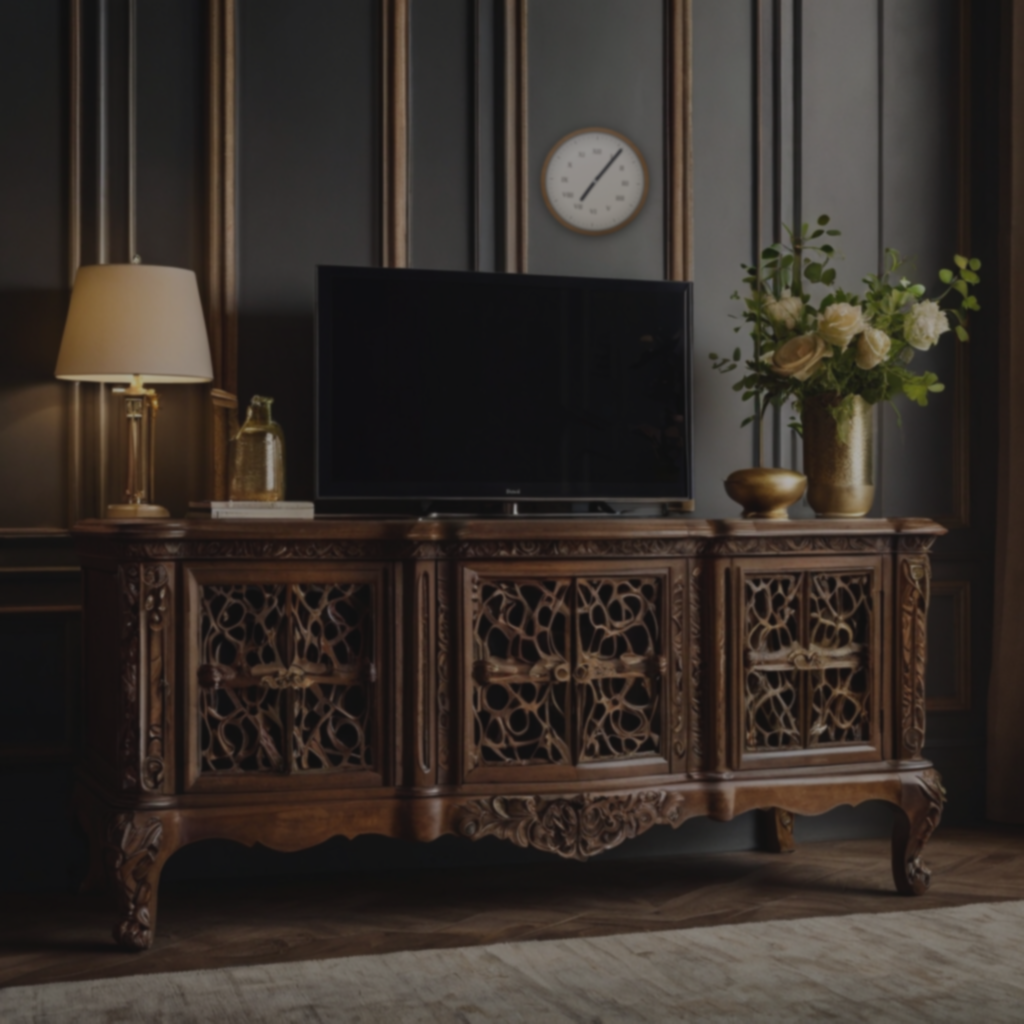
7:06
